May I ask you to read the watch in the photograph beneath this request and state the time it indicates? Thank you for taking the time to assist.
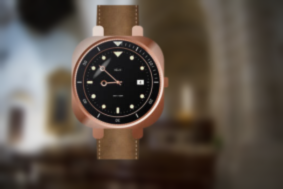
8:52
